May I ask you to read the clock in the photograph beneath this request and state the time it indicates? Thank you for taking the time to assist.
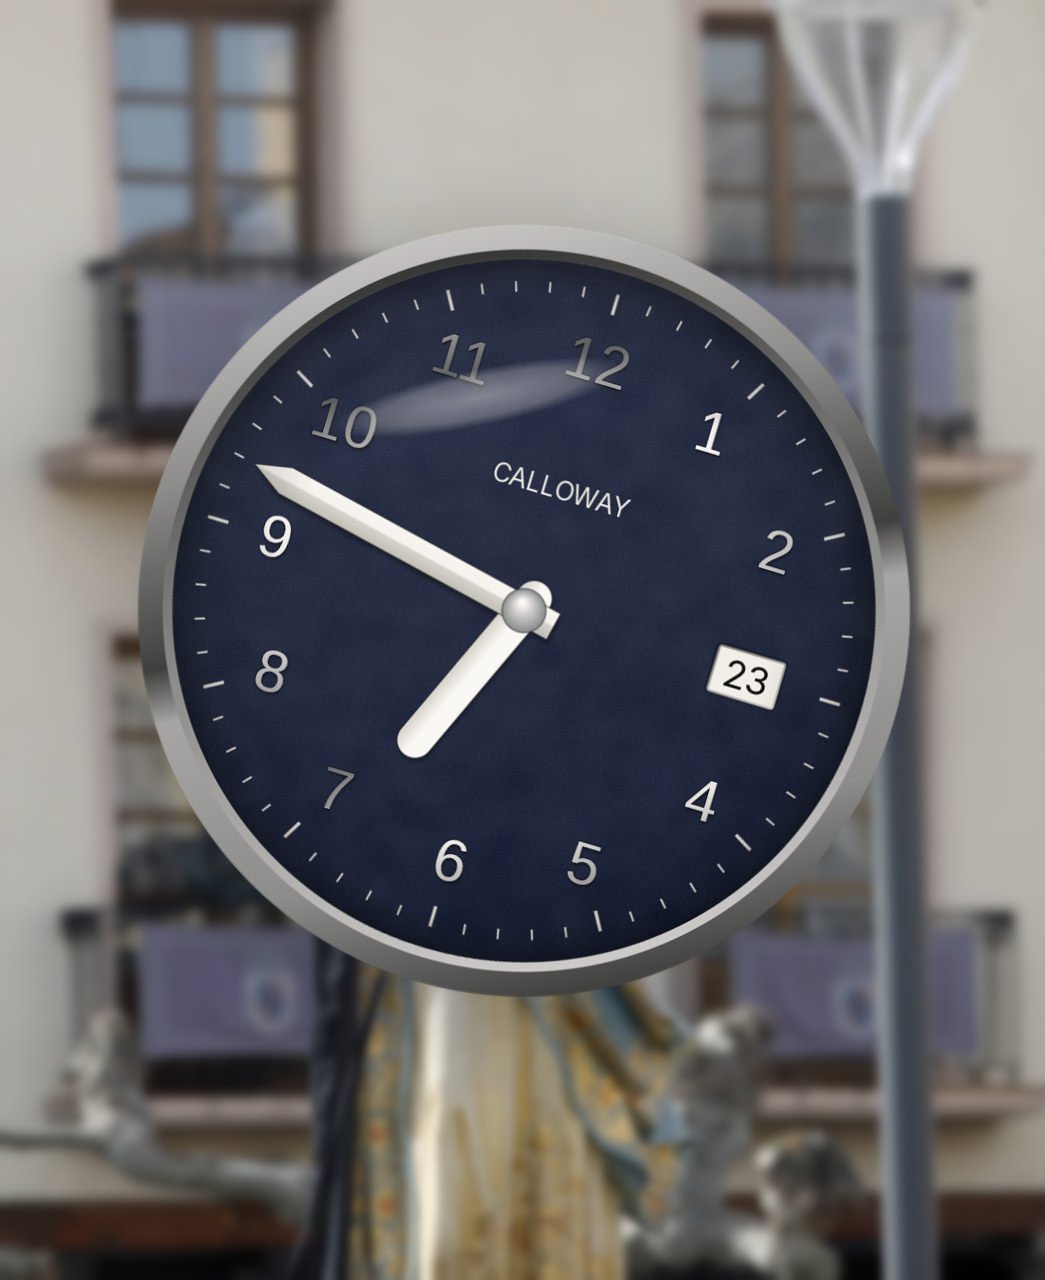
6:47
